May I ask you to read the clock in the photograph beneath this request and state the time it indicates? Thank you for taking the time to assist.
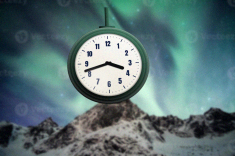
3:42
